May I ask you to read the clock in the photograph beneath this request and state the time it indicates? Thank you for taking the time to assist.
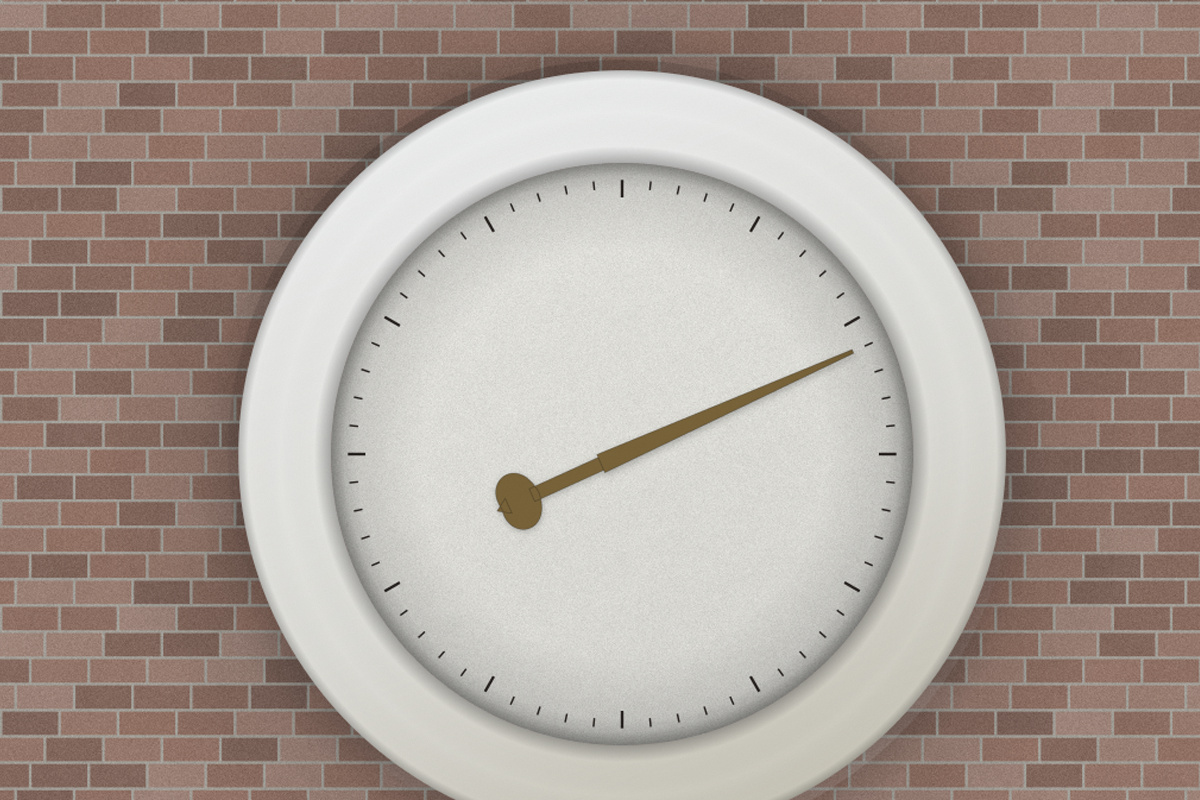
8:11
